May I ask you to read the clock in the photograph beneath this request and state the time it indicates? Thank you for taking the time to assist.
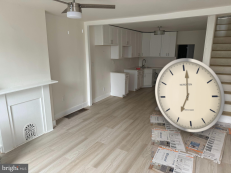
7:01
